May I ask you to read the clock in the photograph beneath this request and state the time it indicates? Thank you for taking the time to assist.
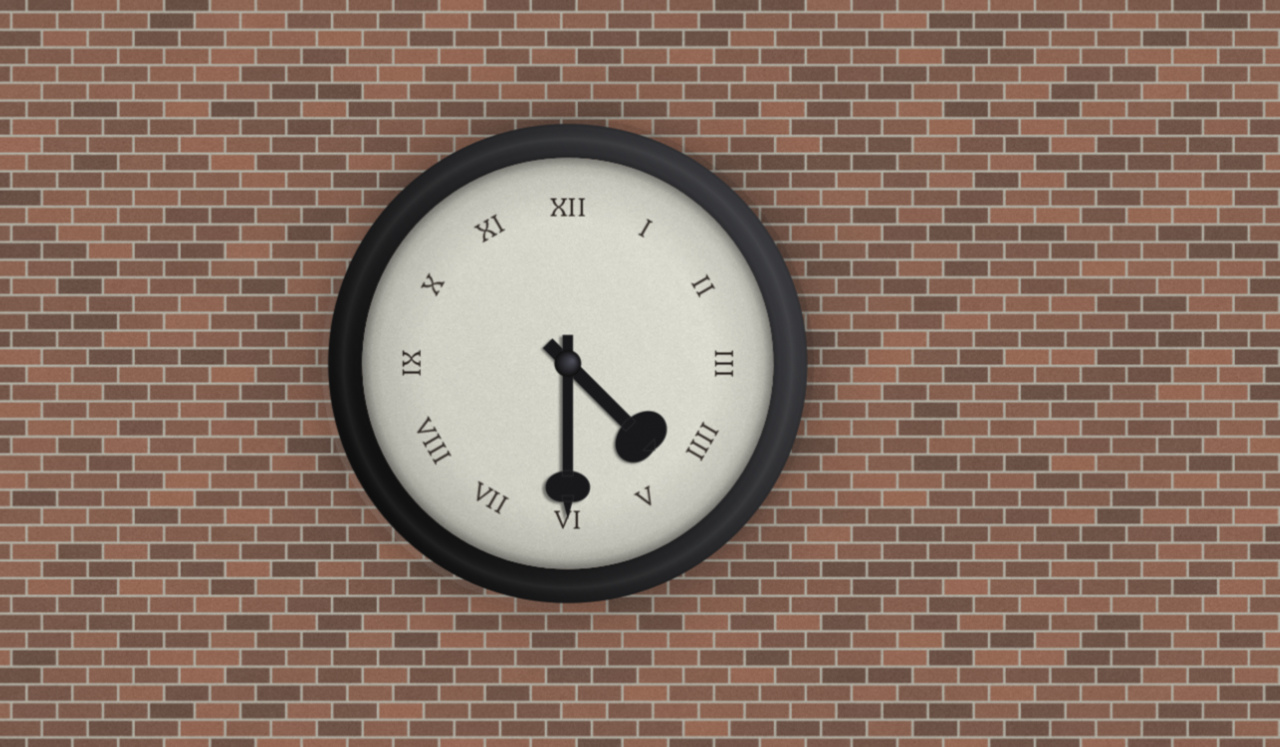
4:30
